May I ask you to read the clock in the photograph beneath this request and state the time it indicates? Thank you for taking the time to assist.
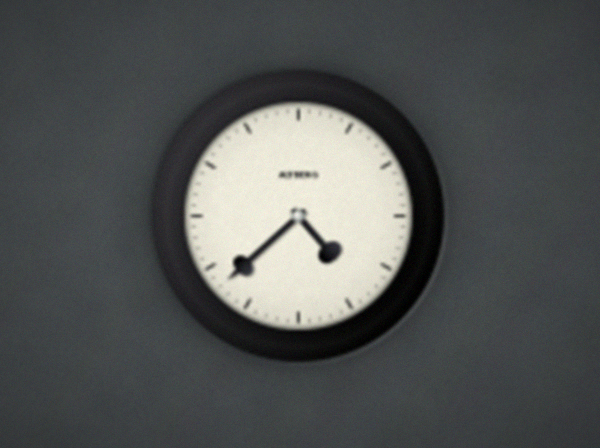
4:38
